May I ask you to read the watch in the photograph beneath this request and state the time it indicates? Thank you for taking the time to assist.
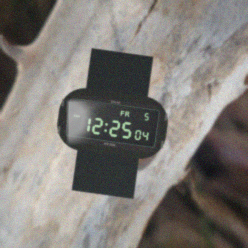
12:25:04
